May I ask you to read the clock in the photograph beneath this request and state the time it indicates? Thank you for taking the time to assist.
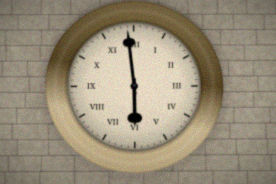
5:59
